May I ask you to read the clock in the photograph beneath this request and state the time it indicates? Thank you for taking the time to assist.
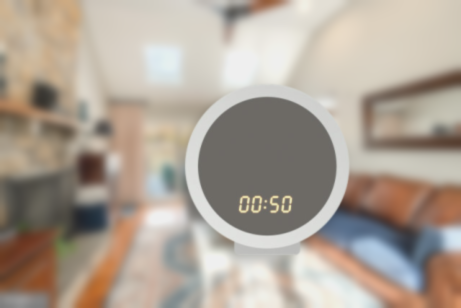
0:50
